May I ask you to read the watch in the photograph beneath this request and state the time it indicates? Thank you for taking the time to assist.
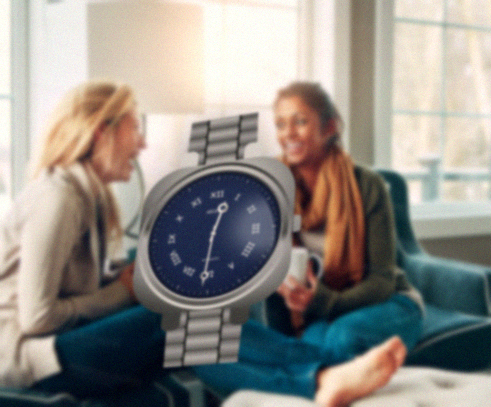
12:31
